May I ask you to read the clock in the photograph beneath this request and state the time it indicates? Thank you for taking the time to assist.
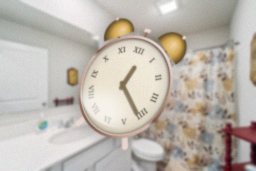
12:21
